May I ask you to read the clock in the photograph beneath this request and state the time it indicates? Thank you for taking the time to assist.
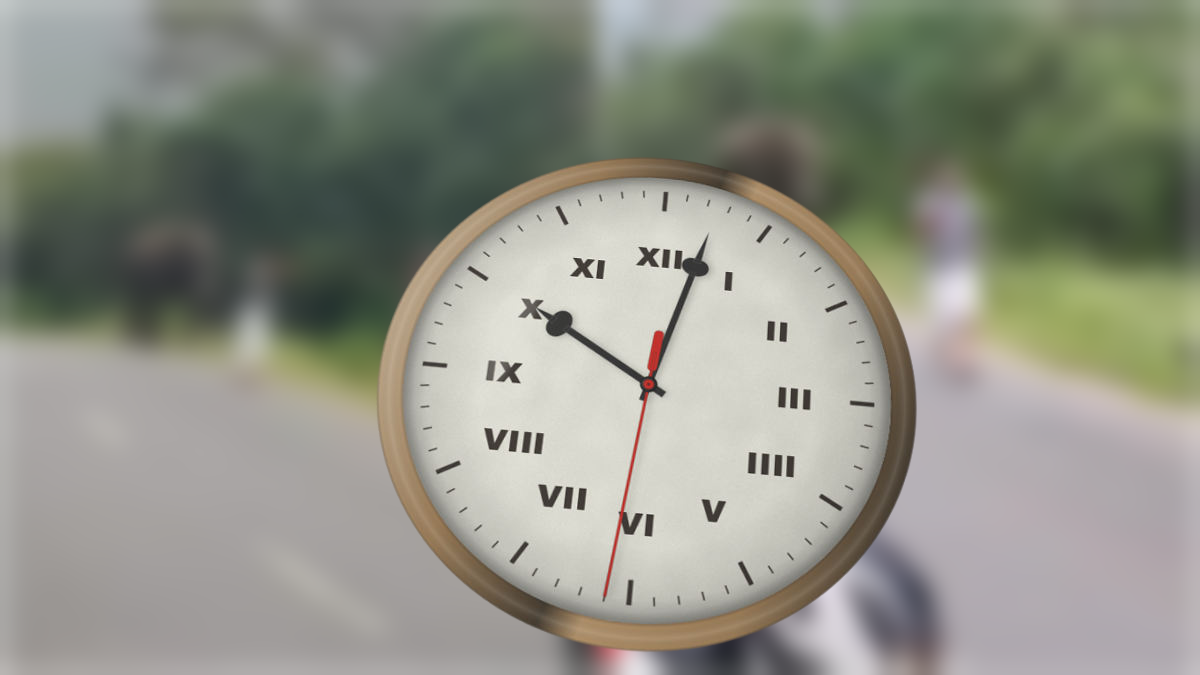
10:02:31
